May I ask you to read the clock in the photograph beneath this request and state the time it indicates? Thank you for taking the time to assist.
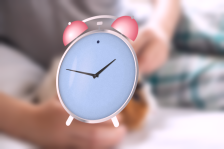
1:47
